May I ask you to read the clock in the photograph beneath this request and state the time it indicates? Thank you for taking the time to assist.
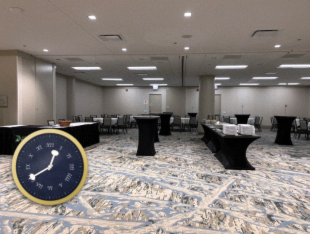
12:40
